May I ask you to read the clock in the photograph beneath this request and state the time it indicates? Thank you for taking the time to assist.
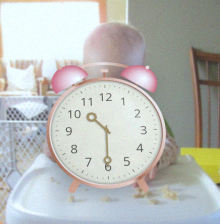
10:30
